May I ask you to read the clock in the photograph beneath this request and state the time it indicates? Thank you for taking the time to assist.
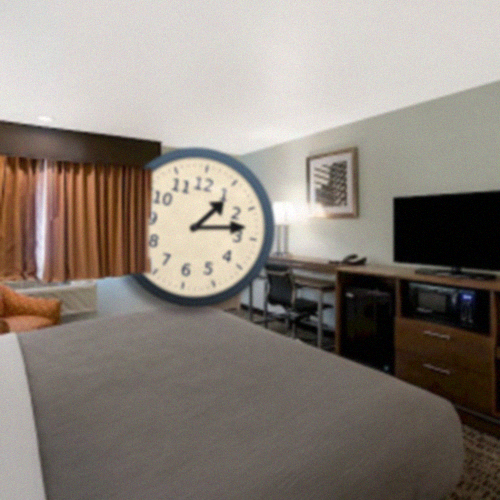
1:13
